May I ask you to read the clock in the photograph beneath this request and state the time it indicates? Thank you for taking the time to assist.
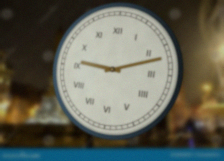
9:12
